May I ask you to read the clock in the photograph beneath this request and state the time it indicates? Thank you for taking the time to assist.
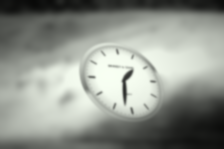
1:32
